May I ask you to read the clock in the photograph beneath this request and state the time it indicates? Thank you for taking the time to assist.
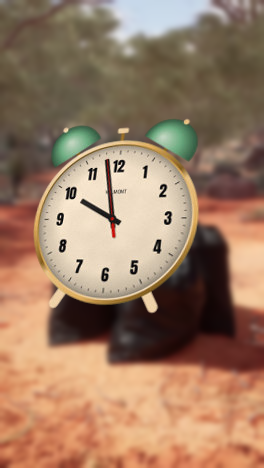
9:57:58
